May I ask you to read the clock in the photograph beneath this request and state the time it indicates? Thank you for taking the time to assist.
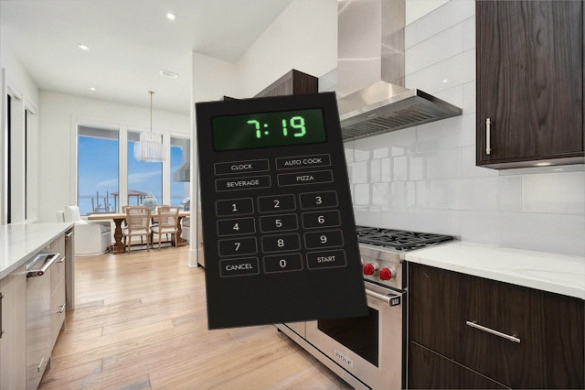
7:19
